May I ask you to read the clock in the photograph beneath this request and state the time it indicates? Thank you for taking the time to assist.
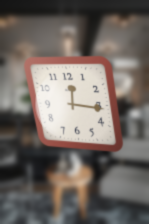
12:16
